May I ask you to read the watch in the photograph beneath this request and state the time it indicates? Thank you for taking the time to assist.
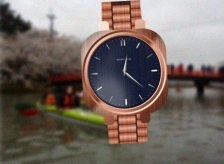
12:22
